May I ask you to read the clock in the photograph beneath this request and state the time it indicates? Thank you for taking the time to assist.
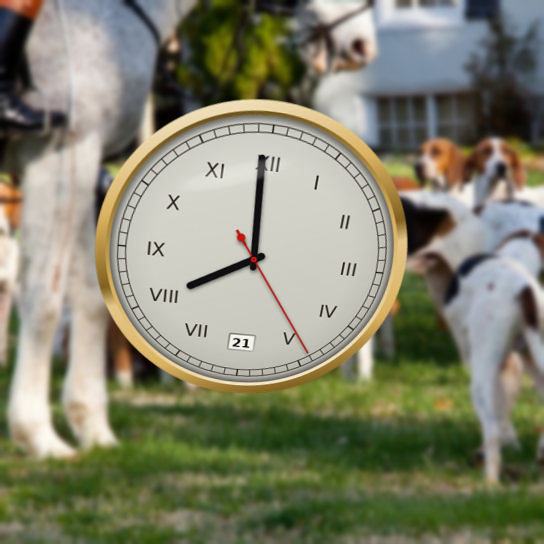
7:59:24
